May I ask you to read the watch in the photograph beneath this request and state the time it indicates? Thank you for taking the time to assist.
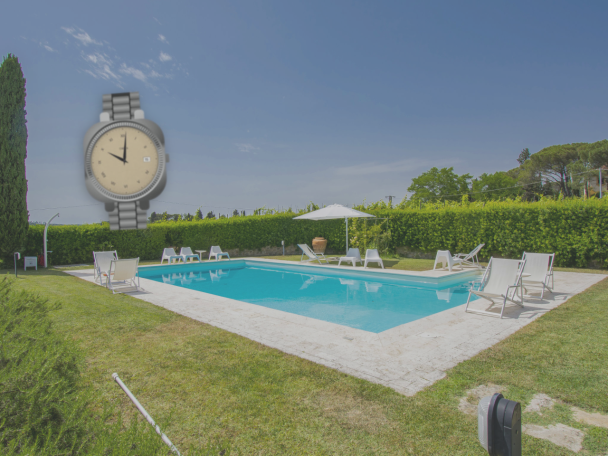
10:01
